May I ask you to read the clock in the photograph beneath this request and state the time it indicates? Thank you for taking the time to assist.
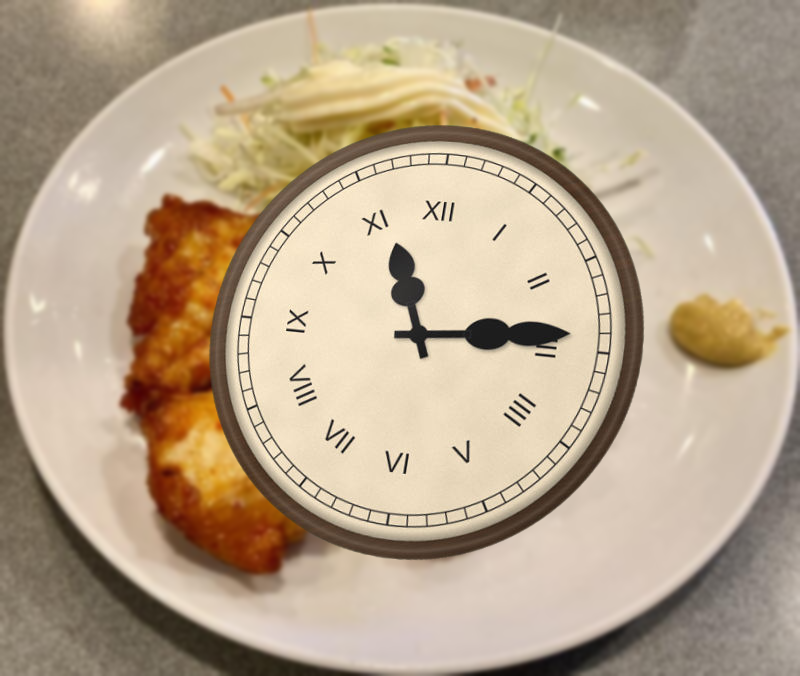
11:14
